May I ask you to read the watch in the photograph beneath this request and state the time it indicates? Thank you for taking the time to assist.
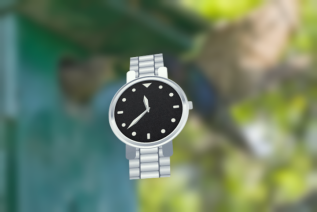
11:38
